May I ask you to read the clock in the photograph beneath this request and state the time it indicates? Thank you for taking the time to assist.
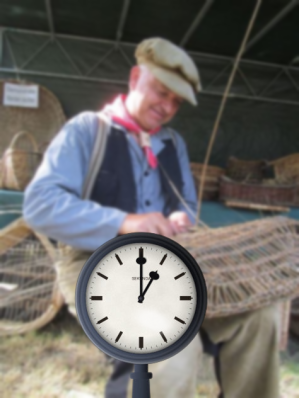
1:00
